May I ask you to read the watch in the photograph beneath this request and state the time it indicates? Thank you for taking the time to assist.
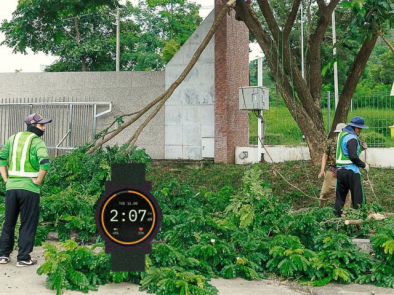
2:07
